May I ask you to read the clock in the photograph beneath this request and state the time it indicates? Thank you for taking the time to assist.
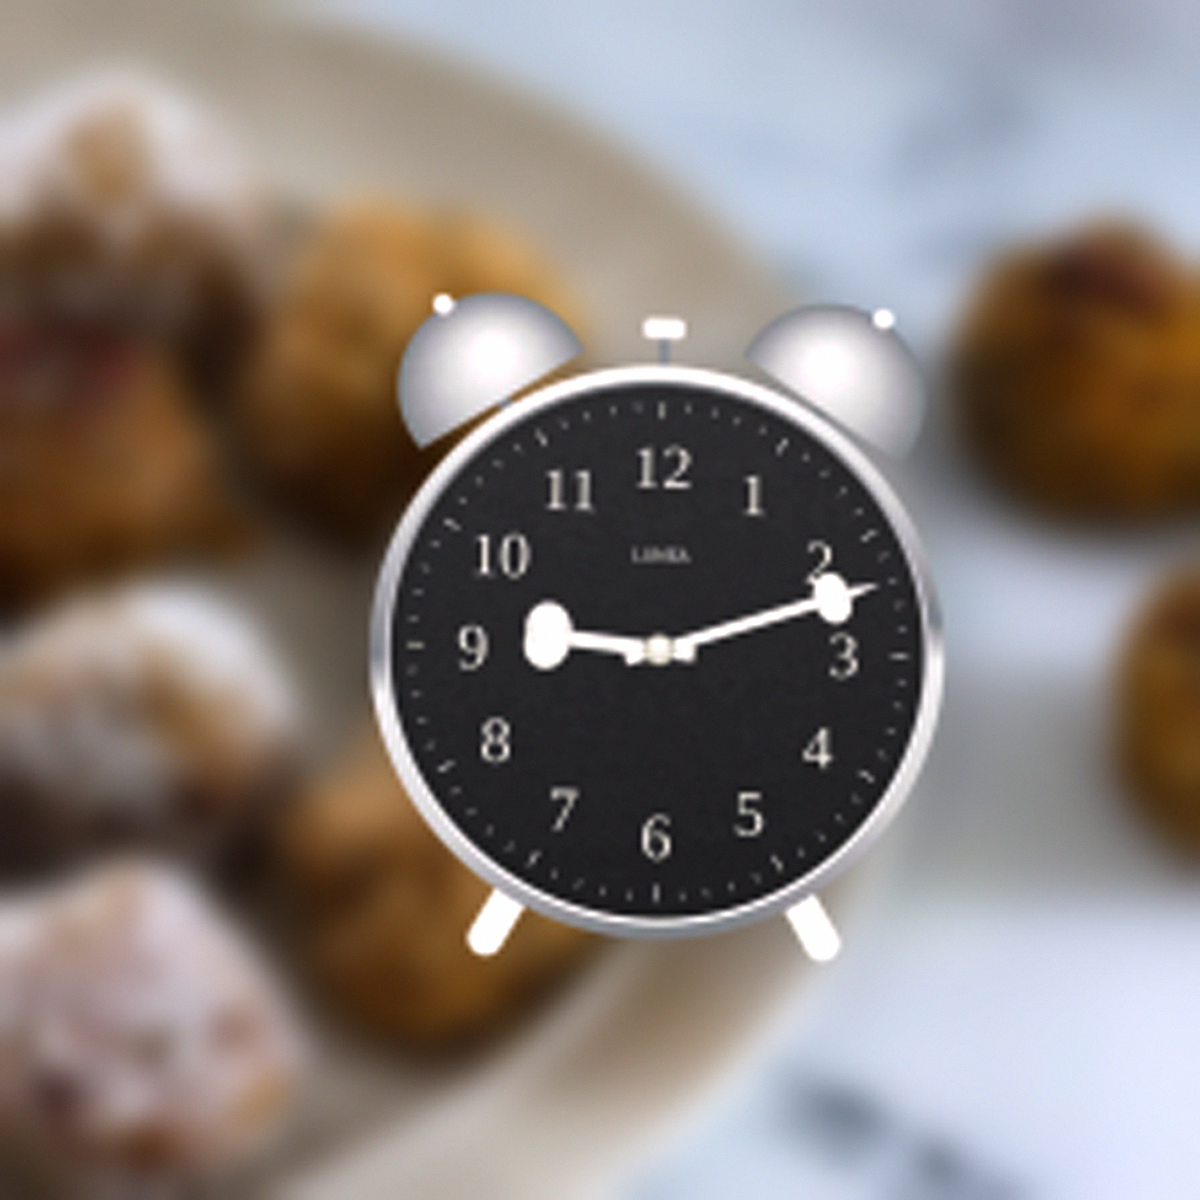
9:12
